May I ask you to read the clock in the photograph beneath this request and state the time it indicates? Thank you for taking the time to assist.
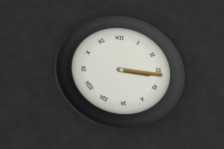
3:16
